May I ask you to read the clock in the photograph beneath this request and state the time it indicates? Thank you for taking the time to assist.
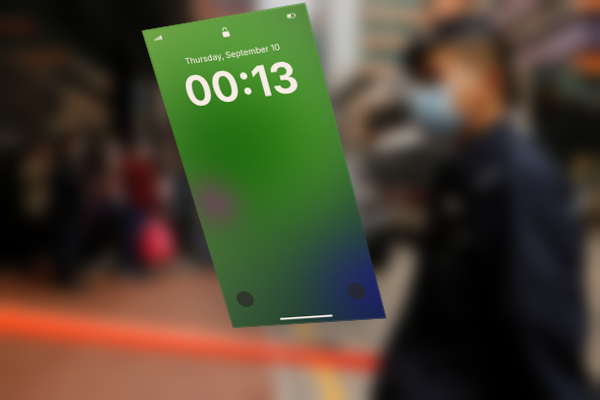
0:13
